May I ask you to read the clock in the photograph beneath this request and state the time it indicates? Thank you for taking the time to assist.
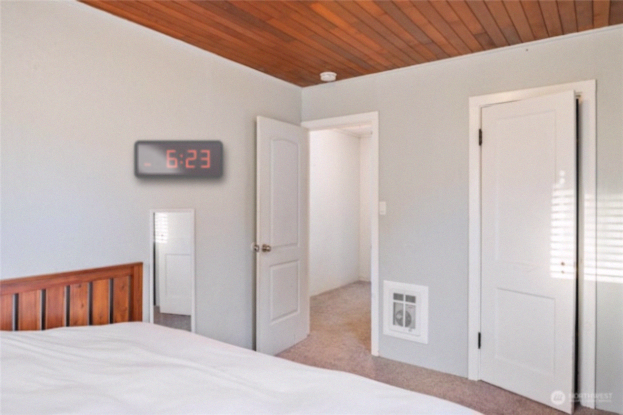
6:23
